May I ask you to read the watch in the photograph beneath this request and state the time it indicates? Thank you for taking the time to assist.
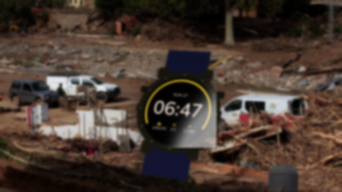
6:47
